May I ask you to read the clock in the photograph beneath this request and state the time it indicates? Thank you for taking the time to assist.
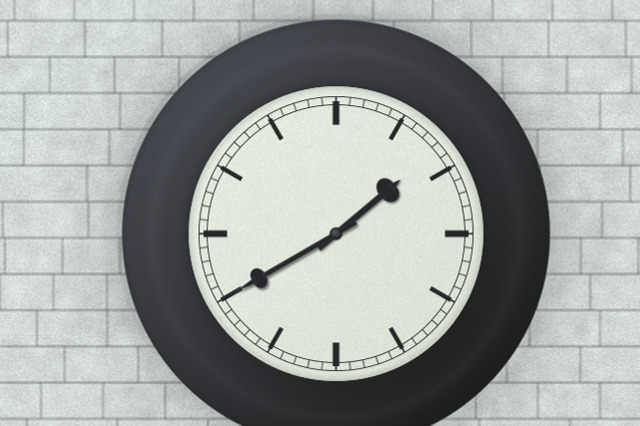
1:40
